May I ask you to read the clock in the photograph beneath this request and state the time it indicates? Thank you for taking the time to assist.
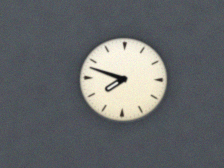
7:48
